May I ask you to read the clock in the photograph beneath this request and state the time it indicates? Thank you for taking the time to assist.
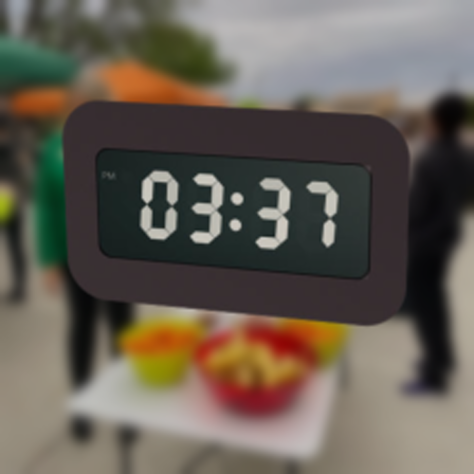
3:37
